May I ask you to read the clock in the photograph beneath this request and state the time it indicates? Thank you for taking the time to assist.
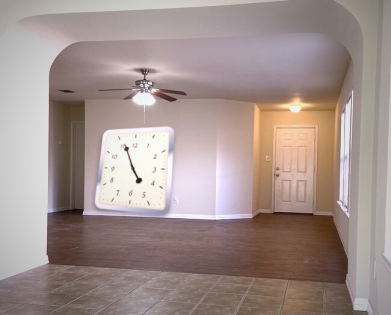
4:56
